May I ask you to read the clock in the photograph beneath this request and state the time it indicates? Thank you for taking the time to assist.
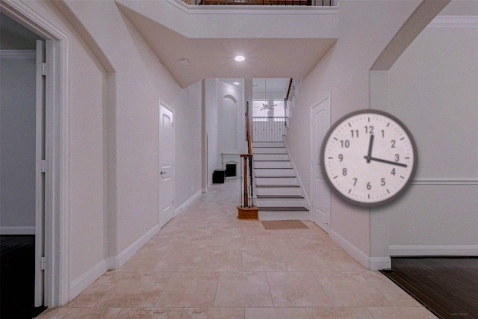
12:17
